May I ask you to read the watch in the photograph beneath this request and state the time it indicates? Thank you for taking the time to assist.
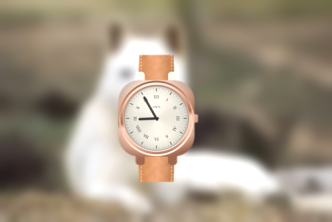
8:55
